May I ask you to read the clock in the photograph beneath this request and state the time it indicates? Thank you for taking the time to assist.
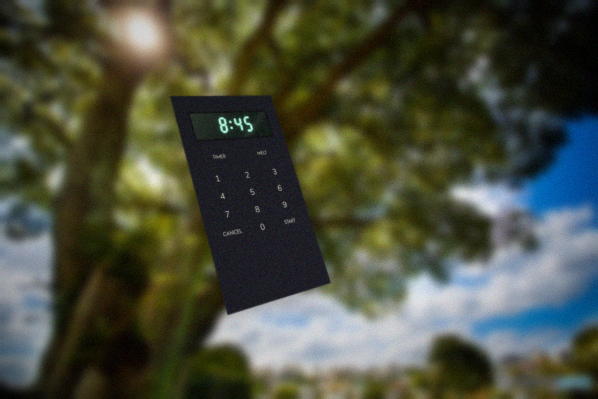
8:45
